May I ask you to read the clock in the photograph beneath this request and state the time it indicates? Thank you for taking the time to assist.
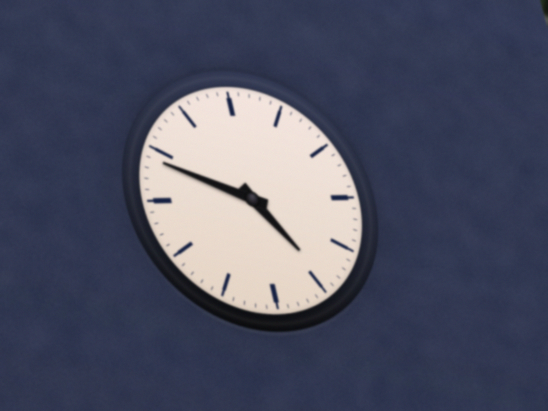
4:49
